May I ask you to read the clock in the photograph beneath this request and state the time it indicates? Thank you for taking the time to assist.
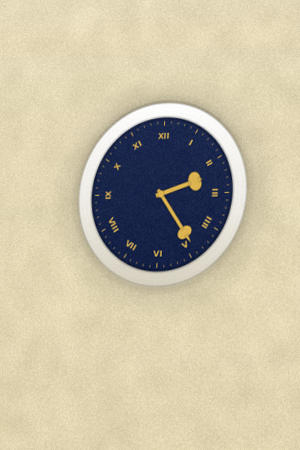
2:24
